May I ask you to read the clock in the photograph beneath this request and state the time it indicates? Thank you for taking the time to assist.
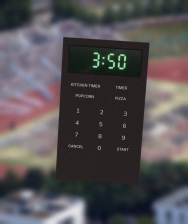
3:50
